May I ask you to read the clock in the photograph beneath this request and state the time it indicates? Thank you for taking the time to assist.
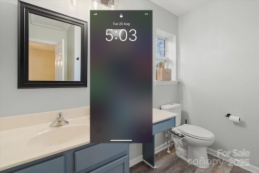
5:03
